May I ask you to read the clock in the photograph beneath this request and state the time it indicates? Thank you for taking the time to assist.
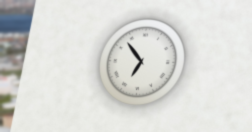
6:53
